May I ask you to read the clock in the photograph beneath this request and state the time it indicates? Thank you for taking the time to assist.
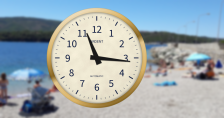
11:16
